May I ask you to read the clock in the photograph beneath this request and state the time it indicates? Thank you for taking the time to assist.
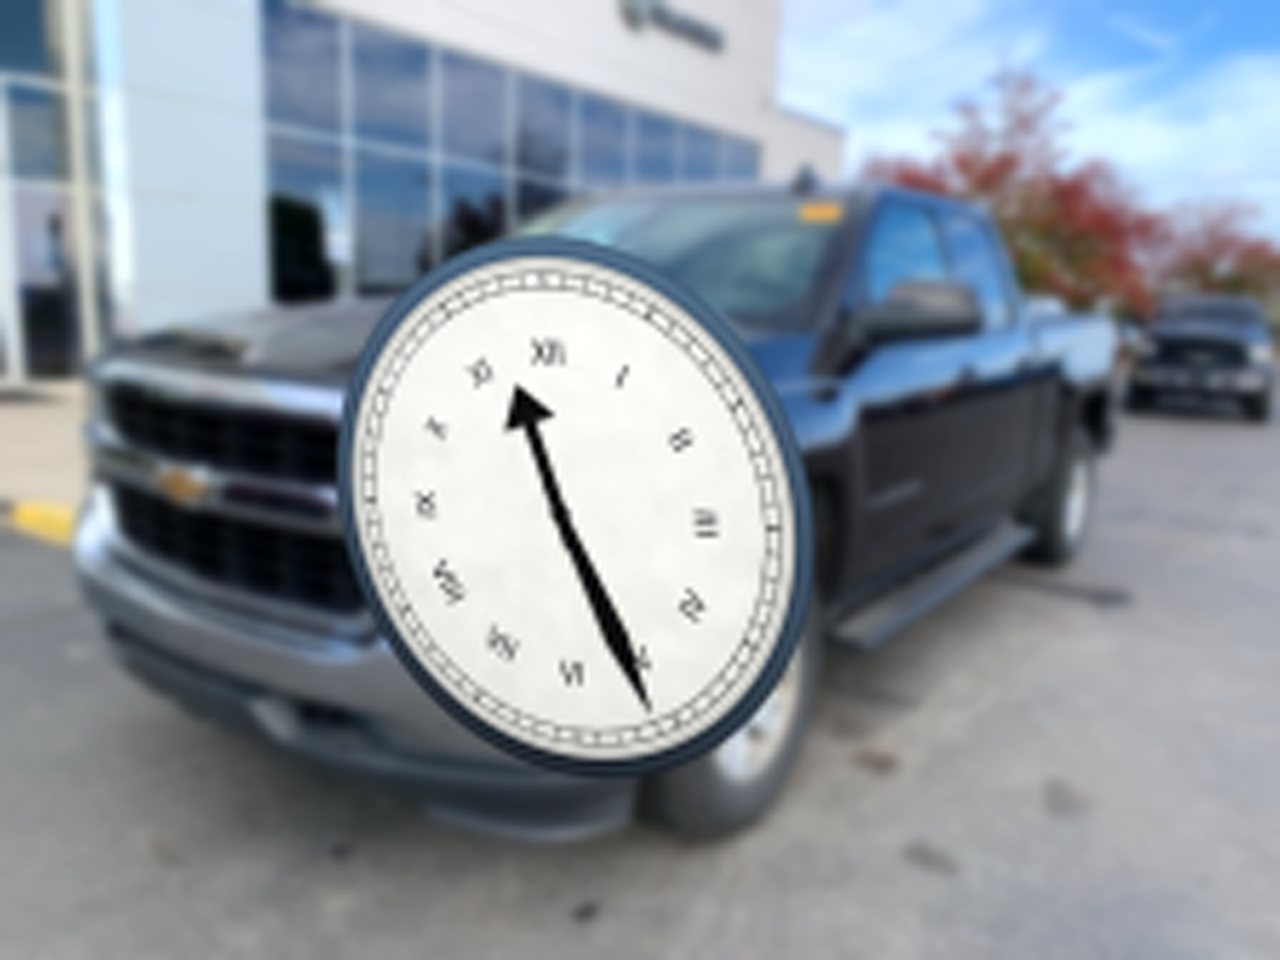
11:26
